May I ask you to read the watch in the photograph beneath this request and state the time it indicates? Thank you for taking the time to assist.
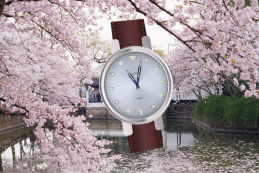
11:03
